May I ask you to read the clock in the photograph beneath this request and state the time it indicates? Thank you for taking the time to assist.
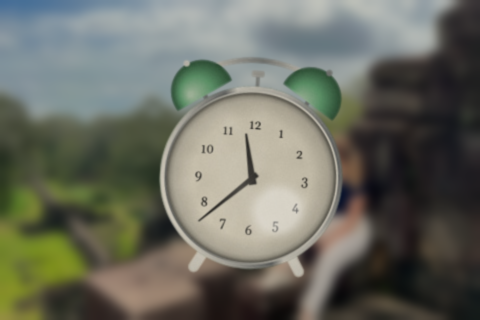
11:38
